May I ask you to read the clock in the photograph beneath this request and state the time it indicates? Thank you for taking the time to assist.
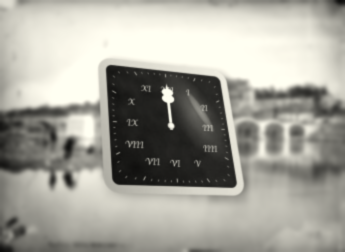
12:00
